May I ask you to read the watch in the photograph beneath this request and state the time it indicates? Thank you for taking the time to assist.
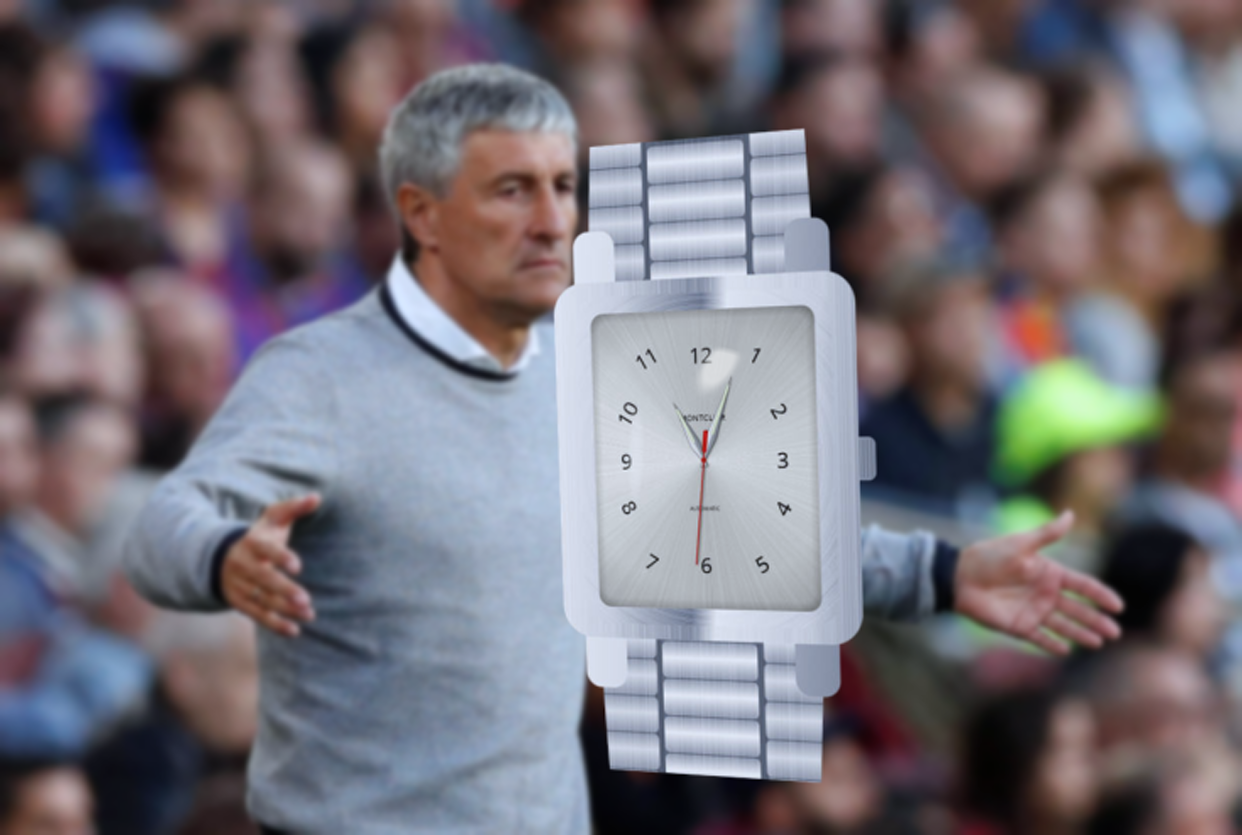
11:03:31
